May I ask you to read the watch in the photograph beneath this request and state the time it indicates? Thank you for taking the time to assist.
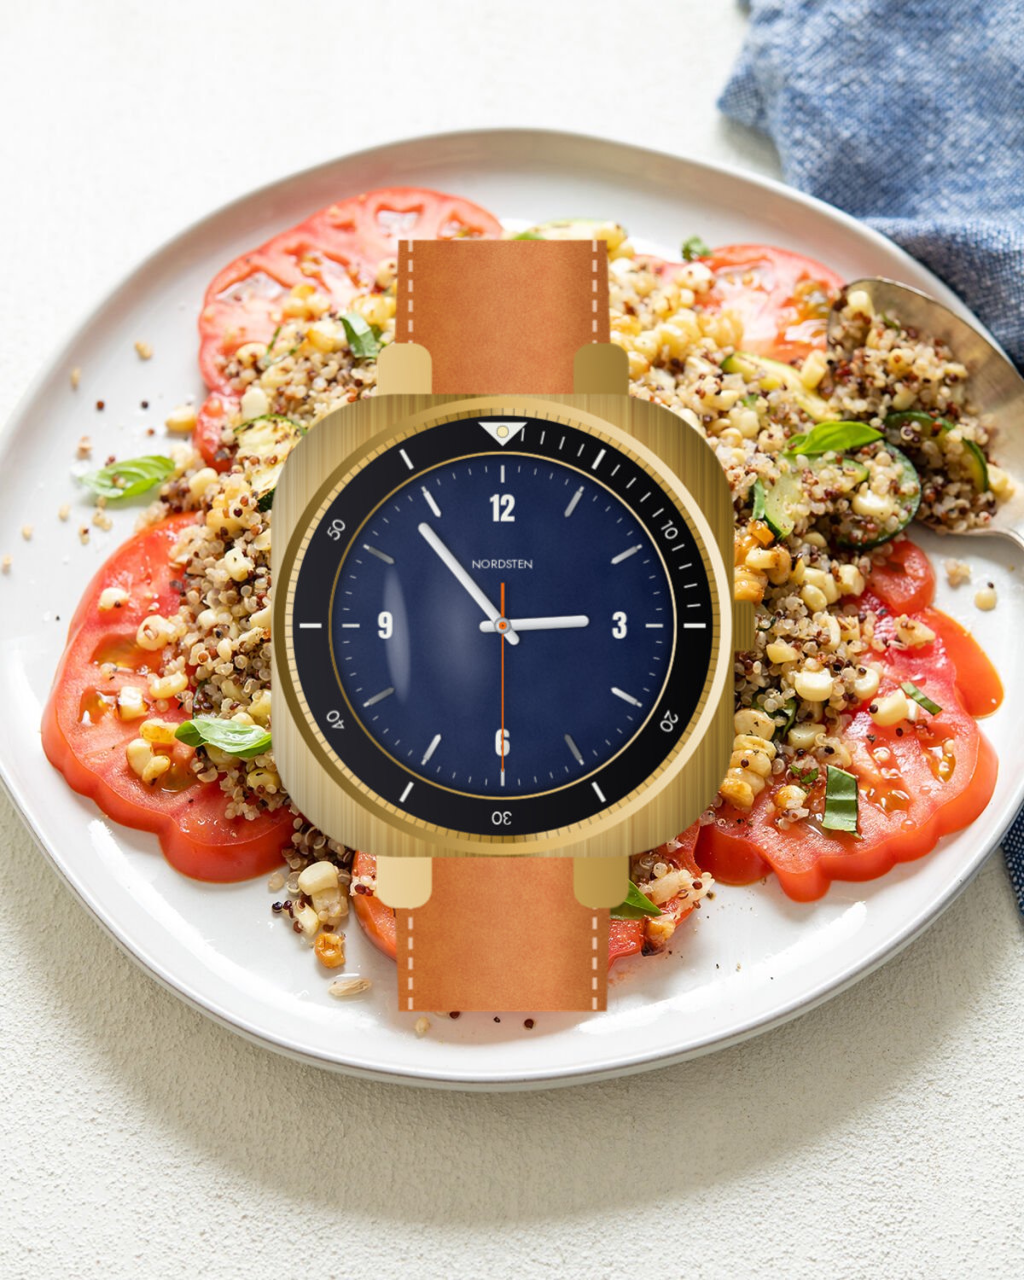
2:53:30
